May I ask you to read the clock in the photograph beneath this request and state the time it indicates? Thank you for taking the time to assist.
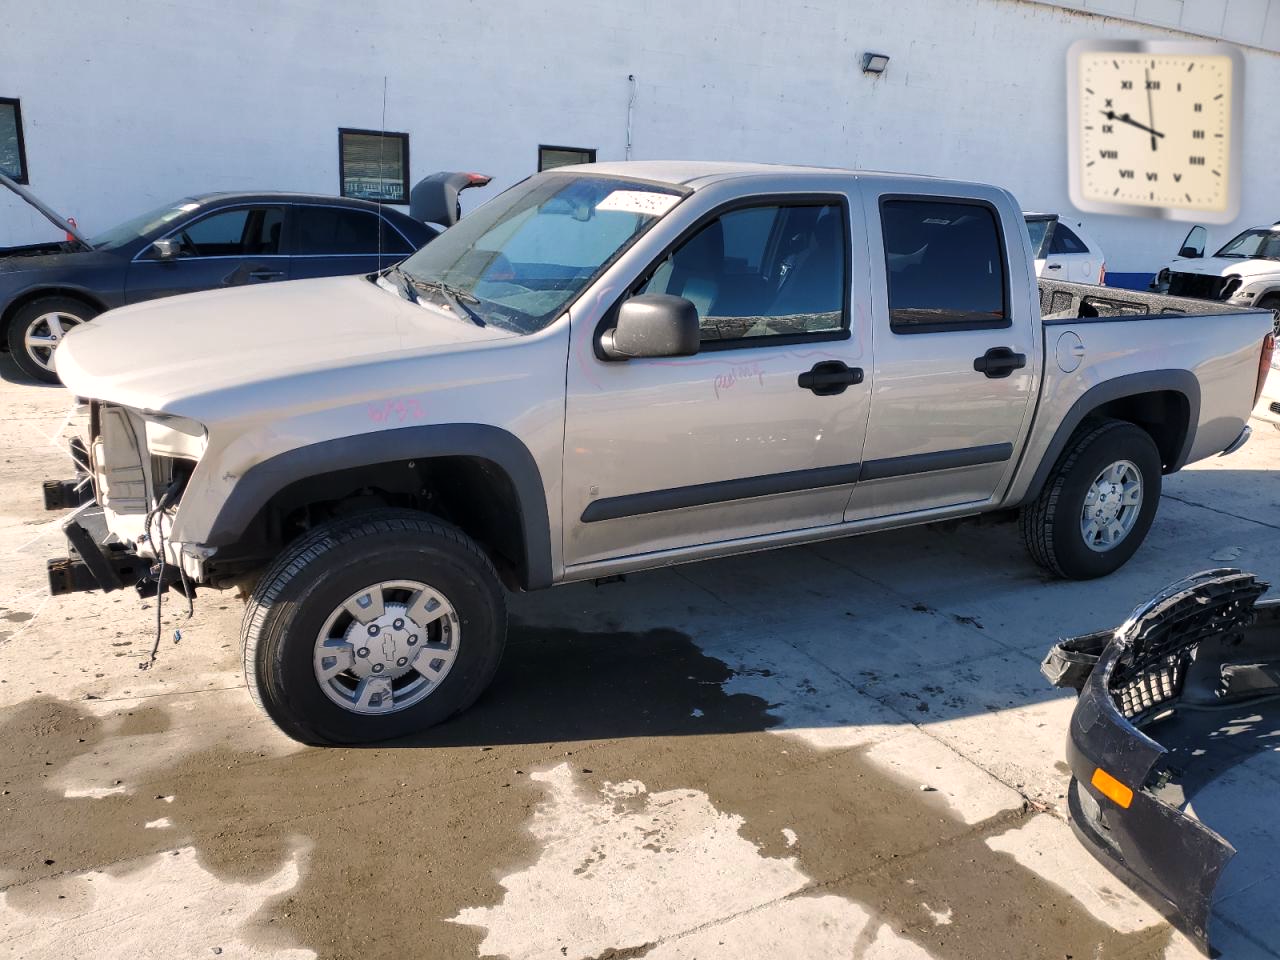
9:47:59
